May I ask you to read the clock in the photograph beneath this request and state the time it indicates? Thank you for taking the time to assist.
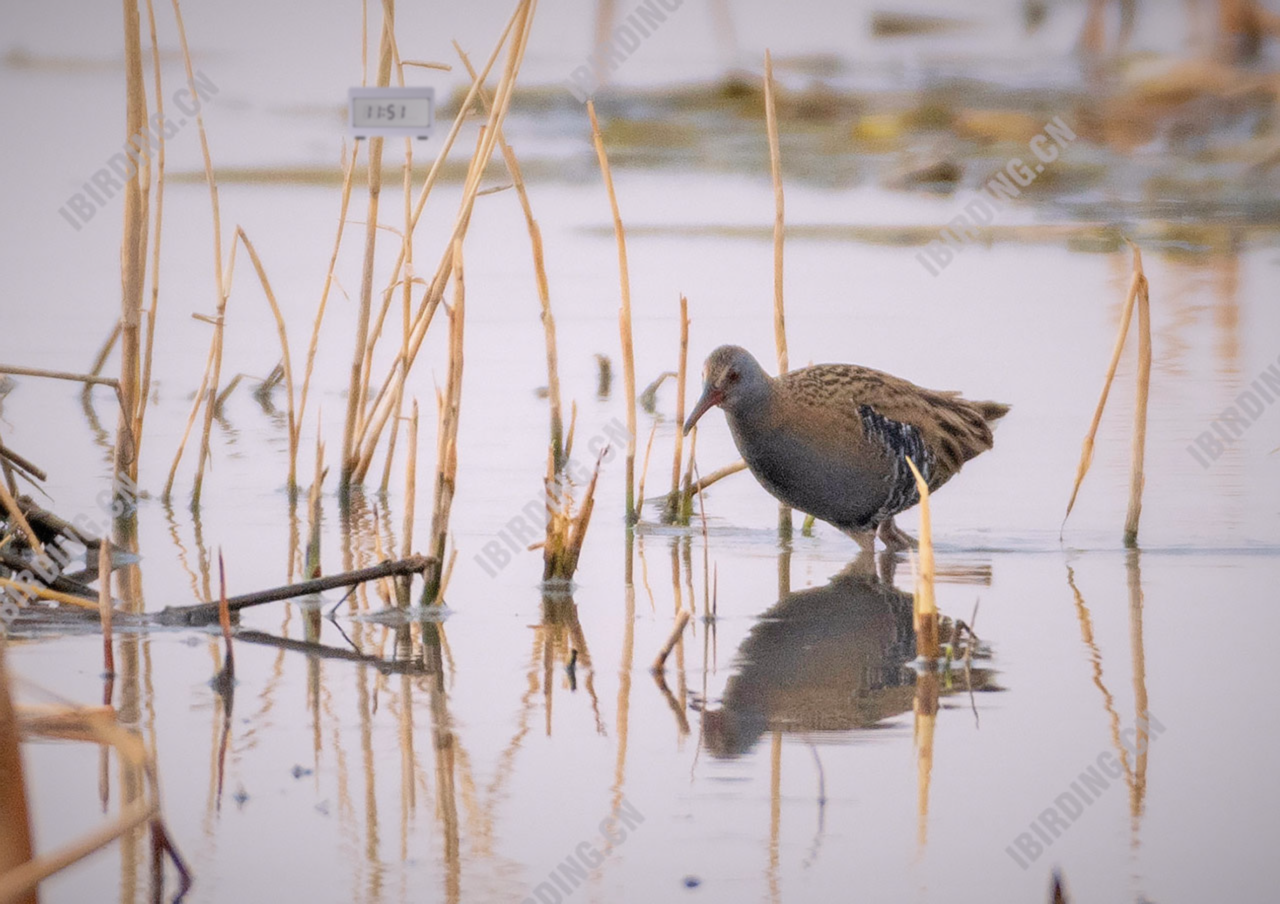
11:51
